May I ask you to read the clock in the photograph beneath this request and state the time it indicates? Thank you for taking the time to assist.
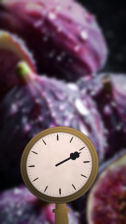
2:11
